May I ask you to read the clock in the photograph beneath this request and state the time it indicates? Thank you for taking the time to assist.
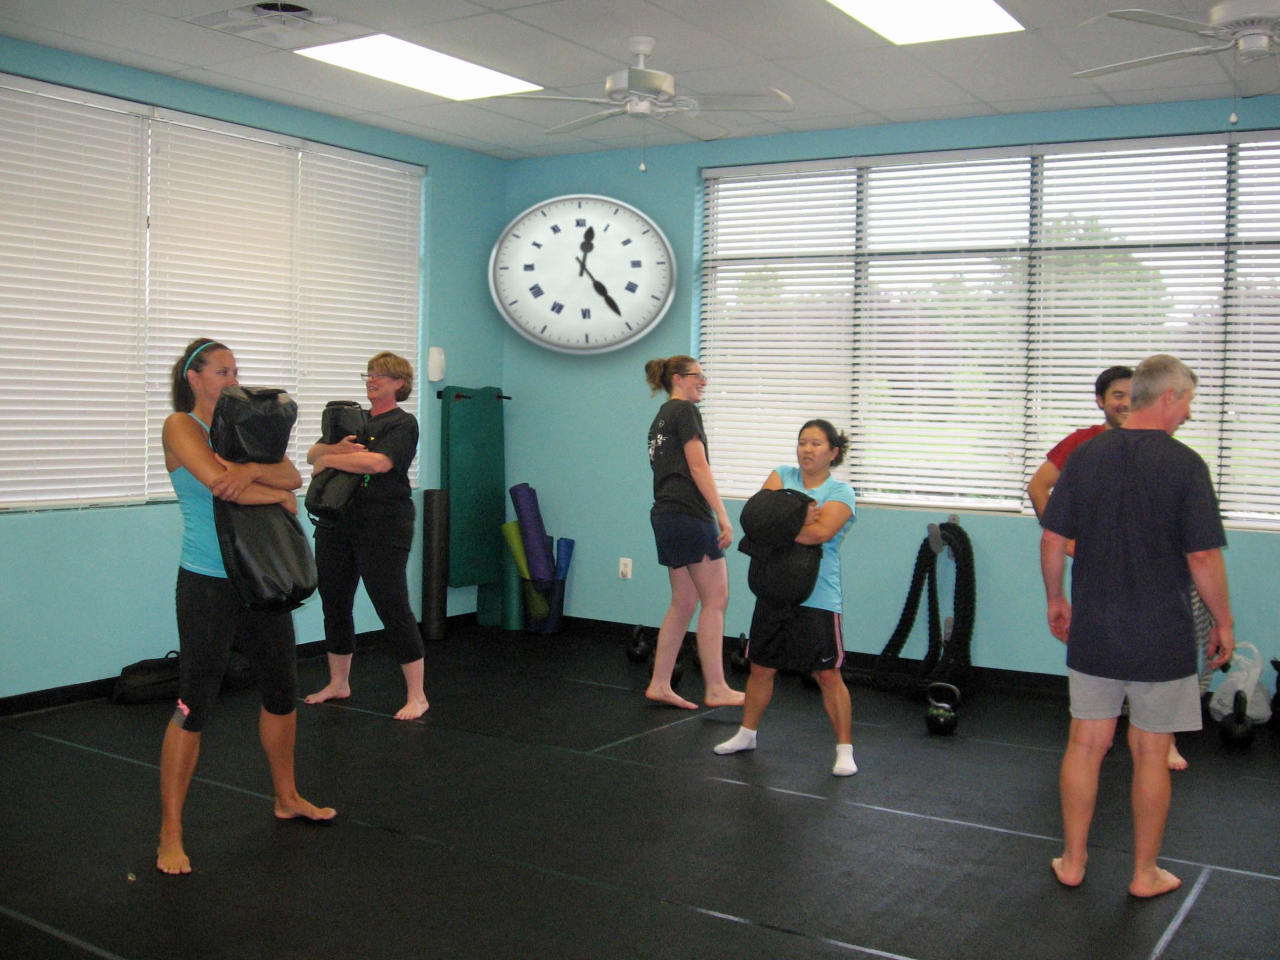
12:25
